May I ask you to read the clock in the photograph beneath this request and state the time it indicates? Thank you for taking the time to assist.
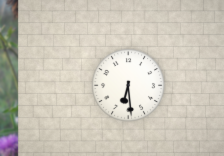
6:29
